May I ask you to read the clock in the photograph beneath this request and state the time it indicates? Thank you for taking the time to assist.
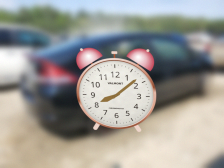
8:08
